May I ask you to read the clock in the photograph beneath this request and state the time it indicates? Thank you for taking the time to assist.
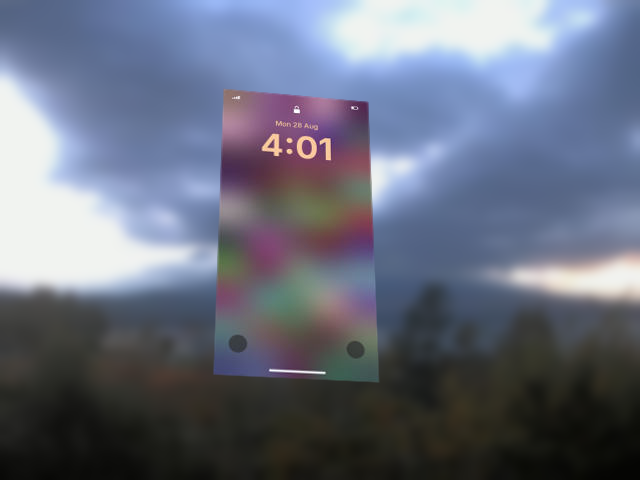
4:01
